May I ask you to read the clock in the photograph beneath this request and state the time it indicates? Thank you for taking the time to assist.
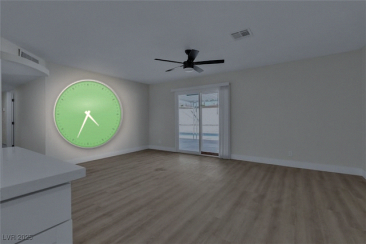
4:34
